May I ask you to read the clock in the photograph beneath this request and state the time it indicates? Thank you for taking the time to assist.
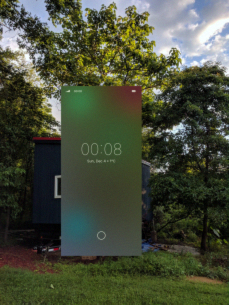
0:08
